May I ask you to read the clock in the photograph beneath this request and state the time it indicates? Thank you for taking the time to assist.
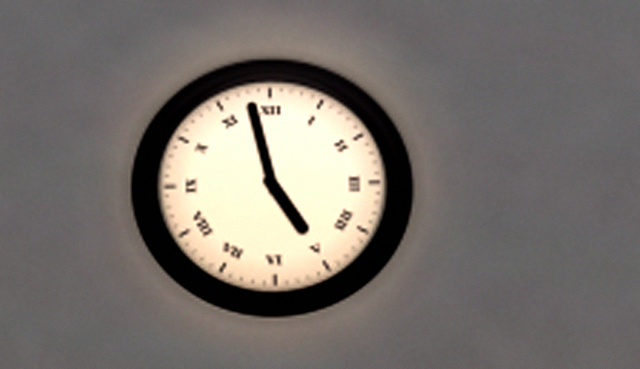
4:58
